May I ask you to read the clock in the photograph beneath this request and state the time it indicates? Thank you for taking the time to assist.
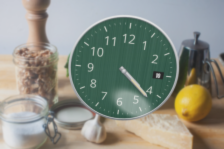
4:22
